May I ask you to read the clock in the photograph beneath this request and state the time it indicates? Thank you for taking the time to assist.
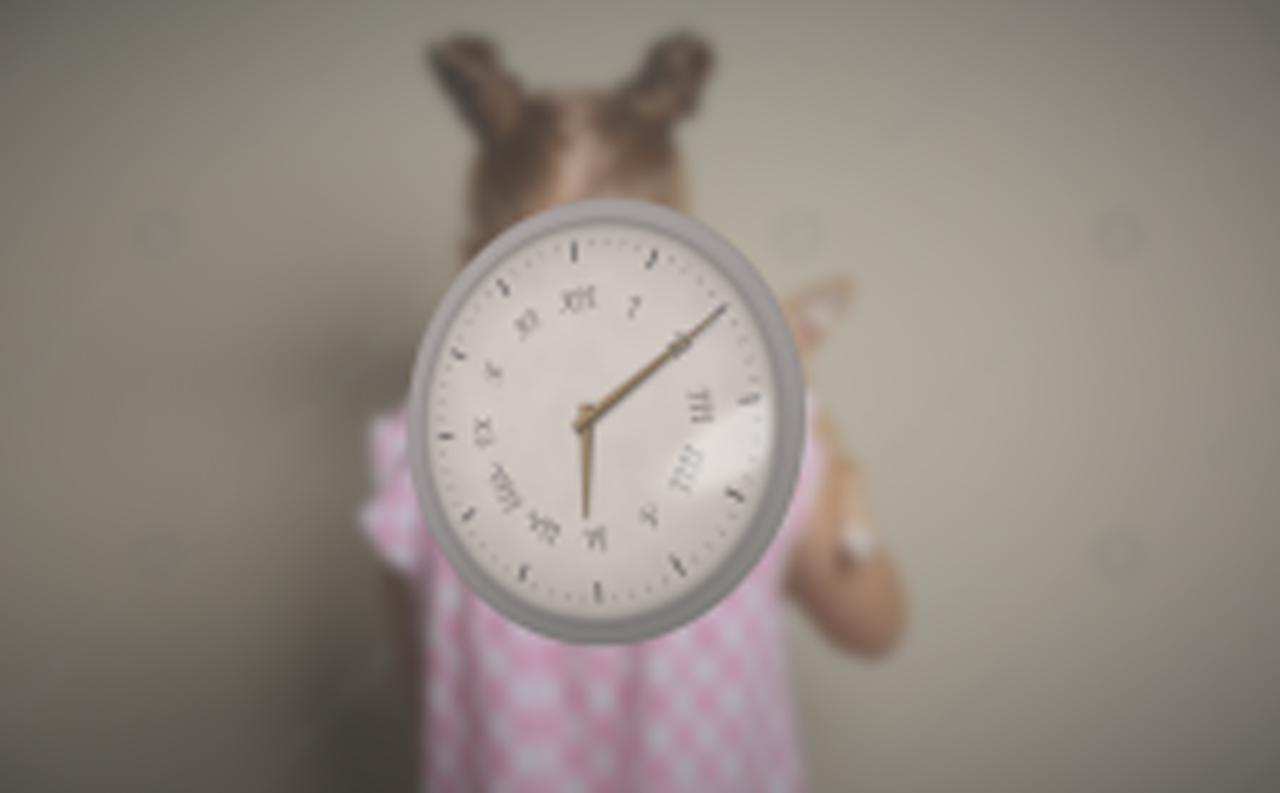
6:10
